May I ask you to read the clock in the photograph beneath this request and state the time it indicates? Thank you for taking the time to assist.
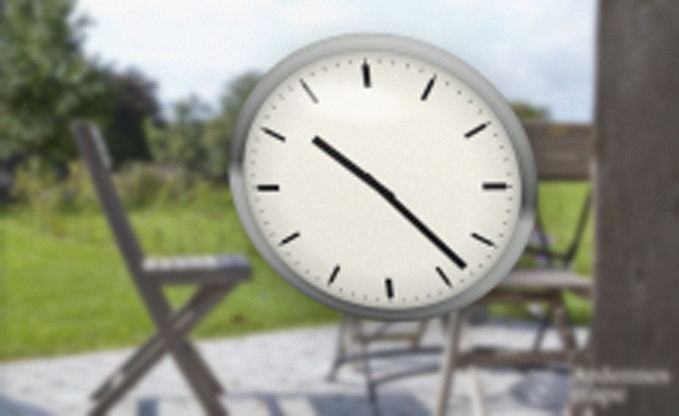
10:23
